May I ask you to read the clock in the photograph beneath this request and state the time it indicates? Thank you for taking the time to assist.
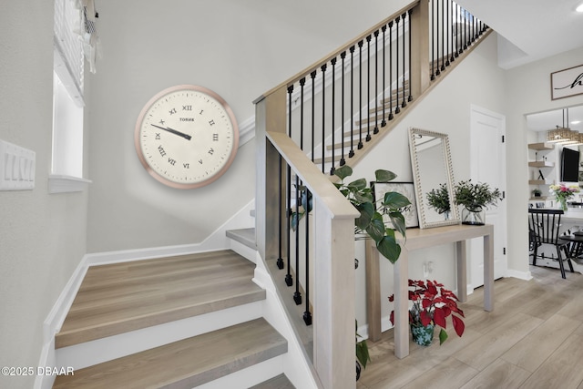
9:48
